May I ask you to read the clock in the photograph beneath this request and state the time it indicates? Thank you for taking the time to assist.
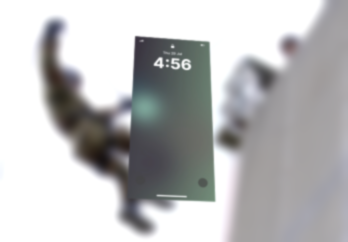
4:56
